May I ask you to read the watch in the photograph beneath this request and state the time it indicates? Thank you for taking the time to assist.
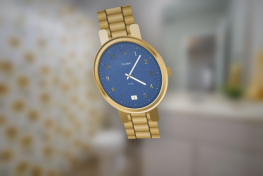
4:07
